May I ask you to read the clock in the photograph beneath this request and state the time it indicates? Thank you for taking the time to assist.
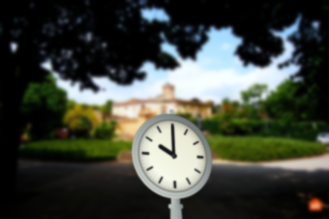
10:00
